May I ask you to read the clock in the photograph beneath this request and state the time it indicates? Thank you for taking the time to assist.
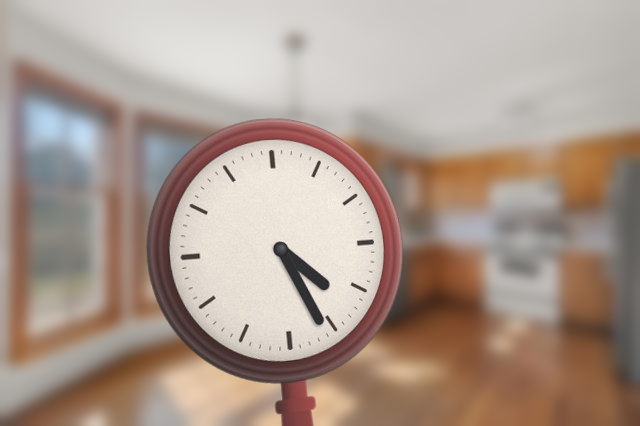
4:26
